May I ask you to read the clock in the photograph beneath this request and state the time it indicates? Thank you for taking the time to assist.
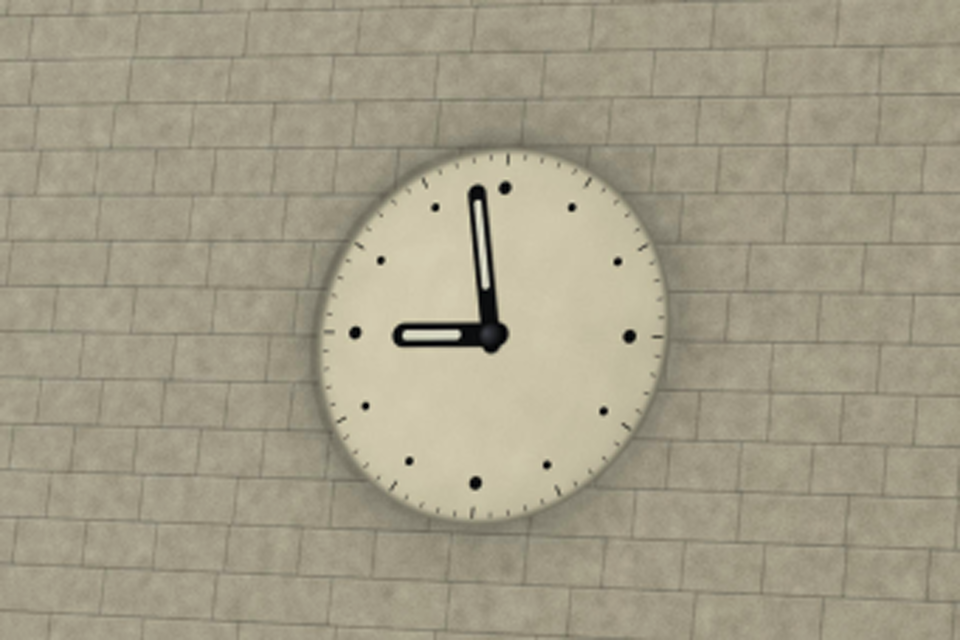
8:58
